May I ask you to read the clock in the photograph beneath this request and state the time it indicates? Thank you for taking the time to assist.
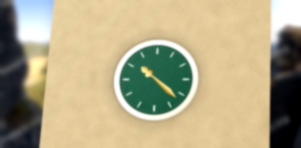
10:22
